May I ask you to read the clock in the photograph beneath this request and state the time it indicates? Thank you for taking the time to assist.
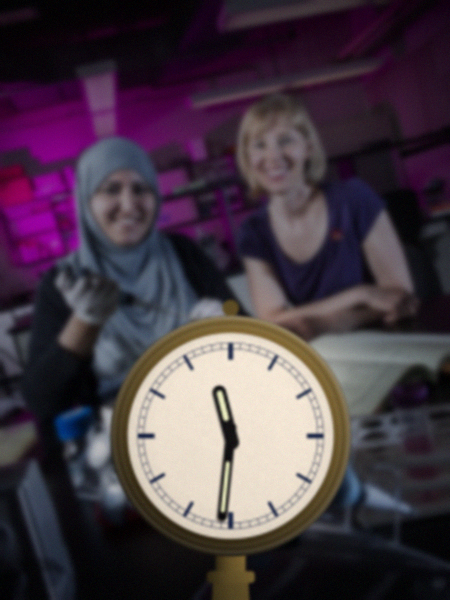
11:31
